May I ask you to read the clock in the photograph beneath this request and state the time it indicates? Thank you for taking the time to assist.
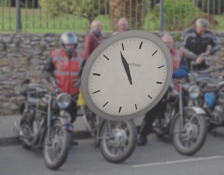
10:54
